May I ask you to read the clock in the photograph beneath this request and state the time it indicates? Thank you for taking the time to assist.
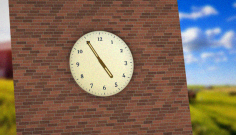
4:55
